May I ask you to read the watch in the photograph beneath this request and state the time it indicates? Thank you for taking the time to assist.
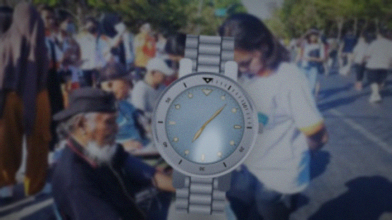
7:07
